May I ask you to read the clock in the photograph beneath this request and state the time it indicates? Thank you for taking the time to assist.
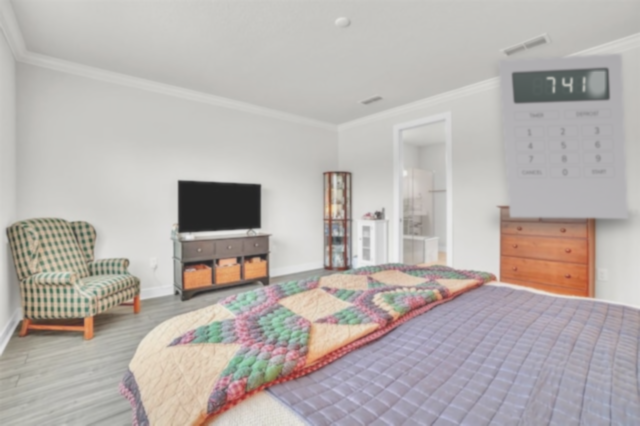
7:41
